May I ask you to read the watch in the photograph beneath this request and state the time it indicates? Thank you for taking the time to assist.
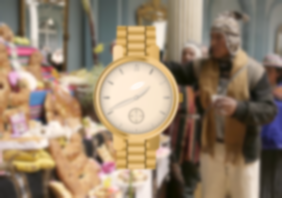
1:41
